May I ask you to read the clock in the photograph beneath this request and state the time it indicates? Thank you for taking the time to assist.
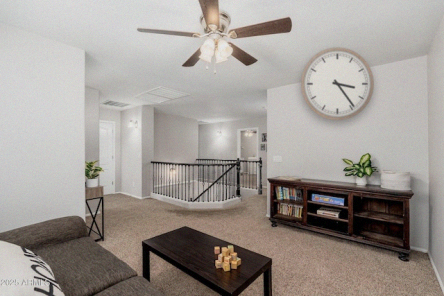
3:24
